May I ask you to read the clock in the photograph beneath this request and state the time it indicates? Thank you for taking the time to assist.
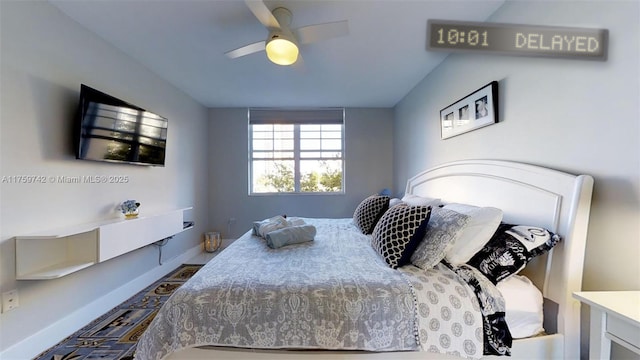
10:01
